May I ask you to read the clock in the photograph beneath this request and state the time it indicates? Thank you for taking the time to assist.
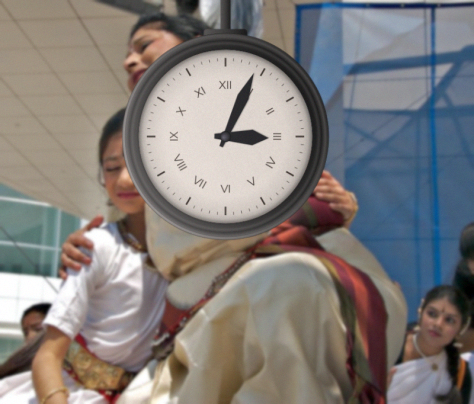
3:04
